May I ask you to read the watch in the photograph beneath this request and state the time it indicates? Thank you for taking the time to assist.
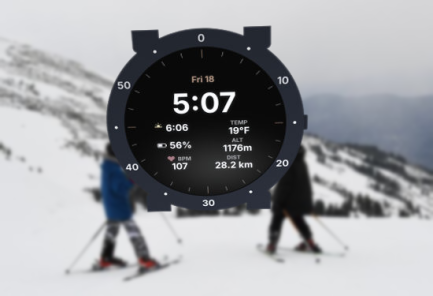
5:07
